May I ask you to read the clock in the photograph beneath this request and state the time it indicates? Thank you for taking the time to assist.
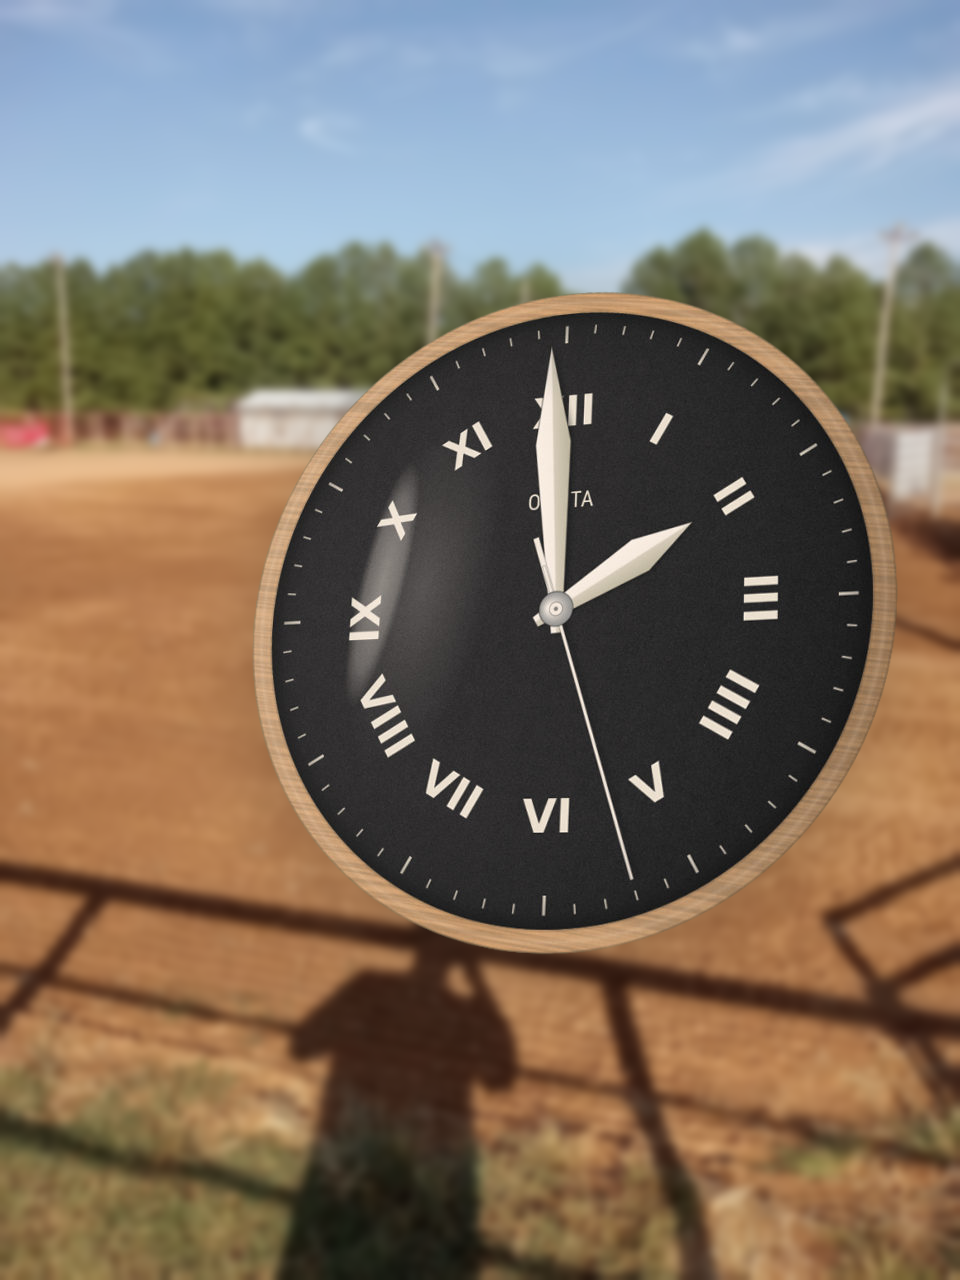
1:59:27
